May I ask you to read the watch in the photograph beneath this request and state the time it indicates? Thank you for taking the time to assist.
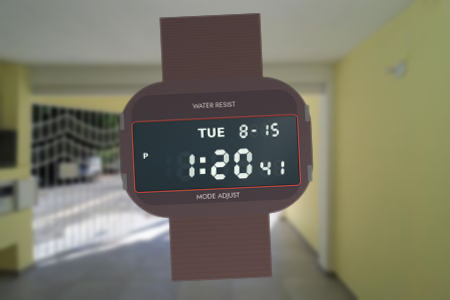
1:20:41
